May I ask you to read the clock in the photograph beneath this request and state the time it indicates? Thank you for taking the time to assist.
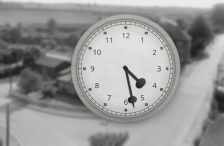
4:28
